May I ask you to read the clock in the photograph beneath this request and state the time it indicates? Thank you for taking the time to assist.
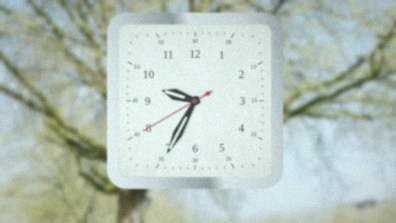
9:34:40
